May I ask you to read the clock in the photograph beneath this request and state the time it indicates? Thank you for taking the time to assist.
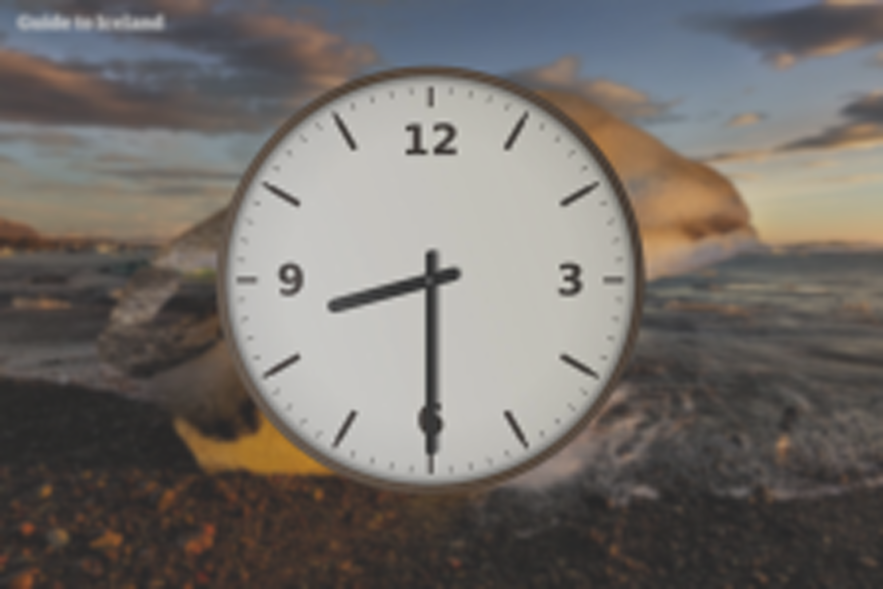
8:30
